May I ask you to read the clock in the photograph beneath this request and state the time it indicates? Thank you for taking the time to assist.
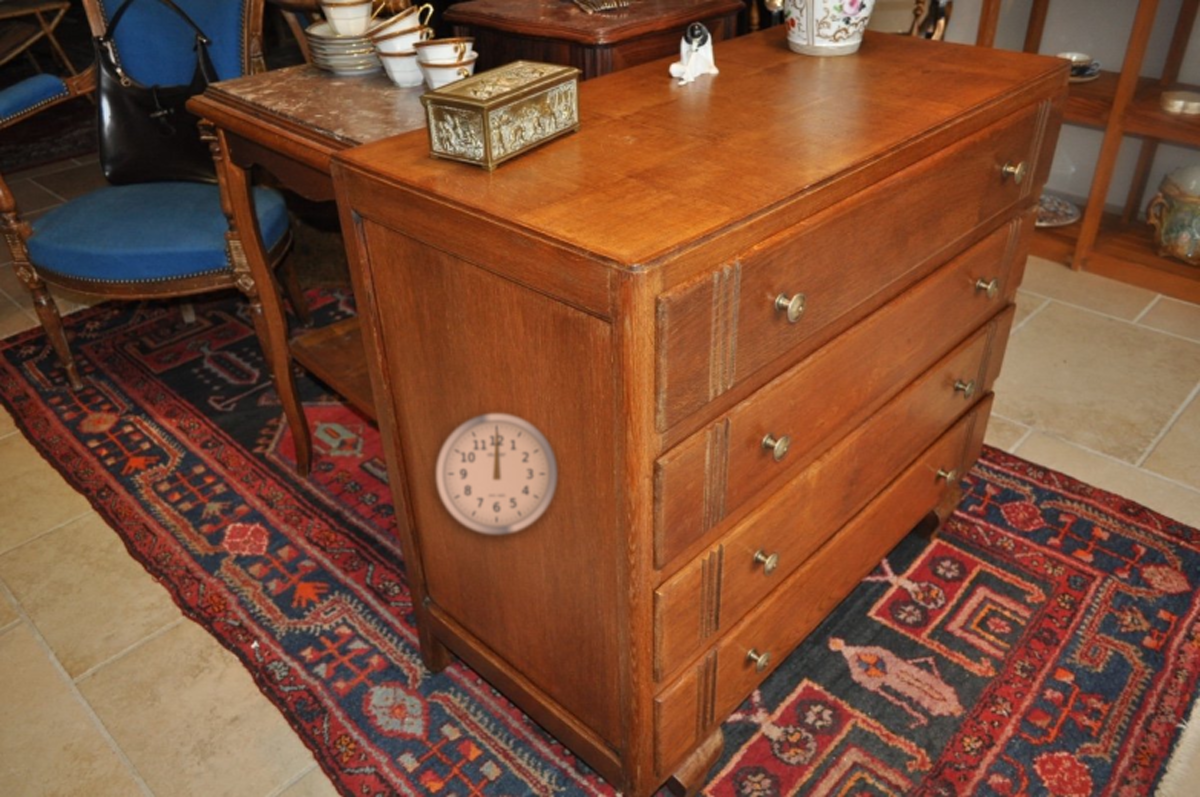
12:00
